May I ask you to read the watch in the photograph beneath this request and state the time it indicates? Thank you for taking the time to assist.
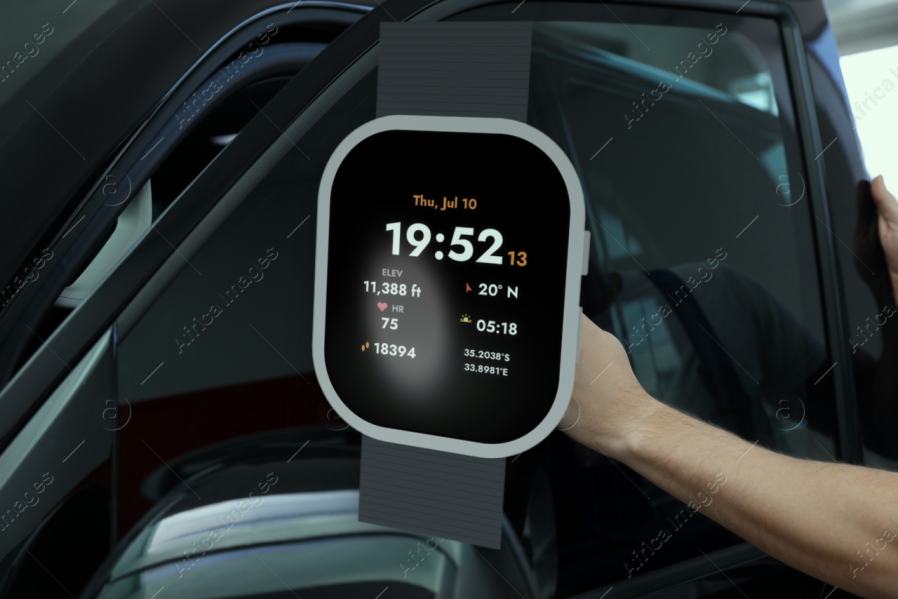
19:52:13
